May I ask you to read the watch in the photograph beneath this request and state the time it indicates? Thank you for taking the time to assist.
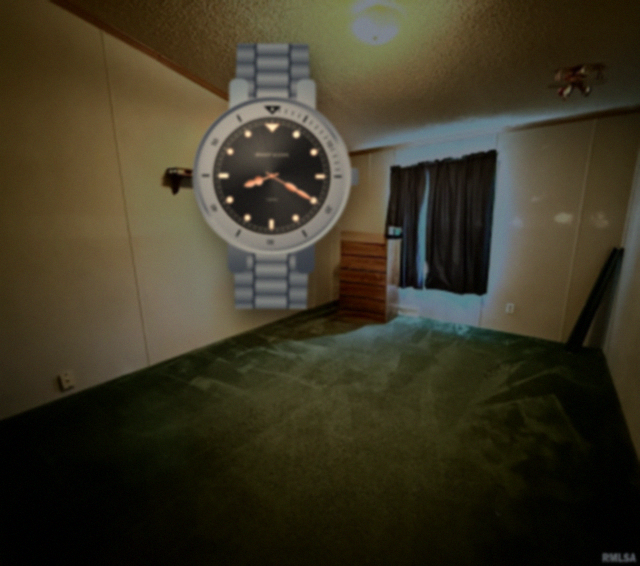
8:20
